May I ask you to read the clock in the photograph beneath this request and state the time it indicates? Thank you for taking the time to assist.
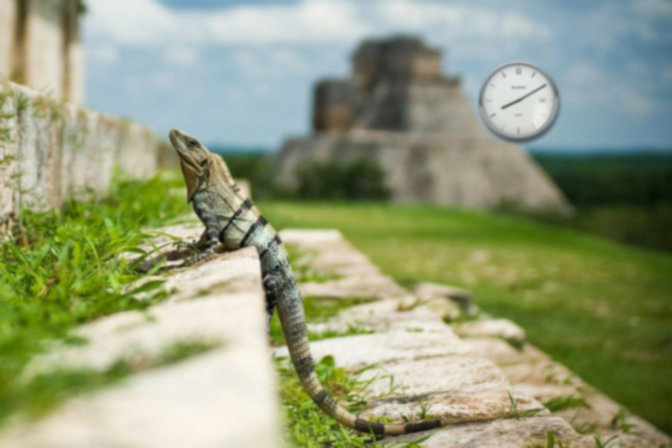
8:10
